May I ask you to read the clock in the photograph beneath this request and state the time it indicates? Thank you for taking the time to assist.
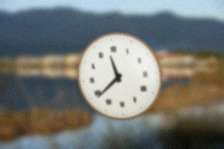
11:39
